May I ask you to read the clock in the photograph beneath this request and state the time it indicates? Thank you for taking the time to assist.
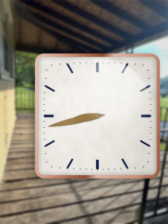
8:43
